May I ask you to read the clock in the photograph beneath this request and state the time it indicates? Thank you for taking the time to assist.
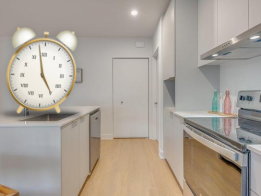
4:58
